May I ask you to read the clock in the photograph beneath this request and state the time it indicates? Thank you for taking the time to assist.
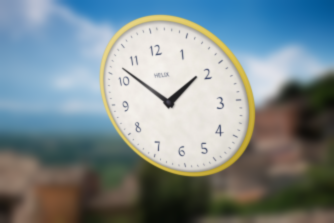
1:52
